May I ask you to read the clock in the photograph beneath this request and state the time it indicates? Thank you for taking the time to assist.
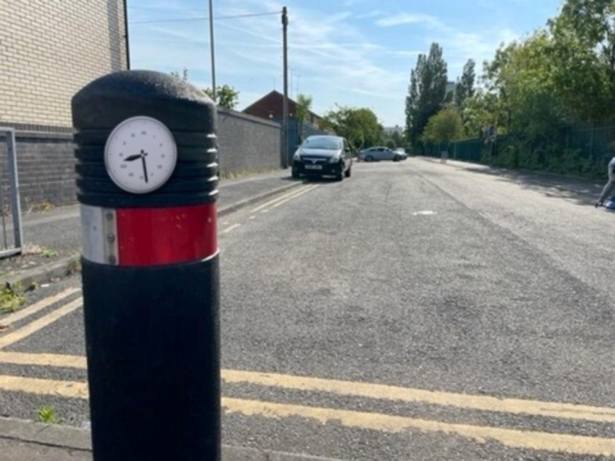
8:28
